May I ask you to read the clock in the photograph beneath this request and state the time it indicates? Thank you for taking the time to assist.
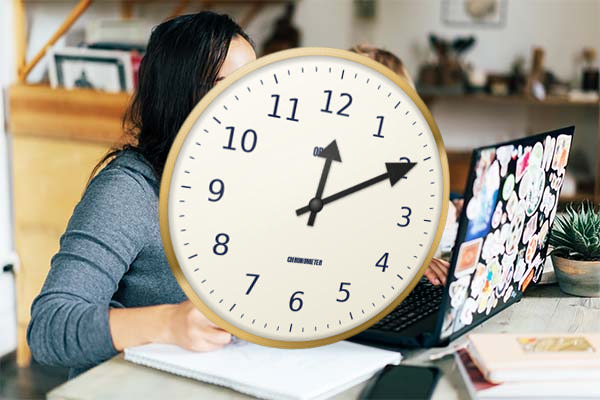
12:10
